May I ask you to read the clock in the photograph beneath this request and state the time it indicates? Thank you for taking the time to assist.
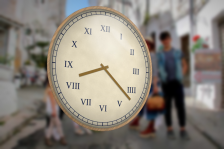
8:22
